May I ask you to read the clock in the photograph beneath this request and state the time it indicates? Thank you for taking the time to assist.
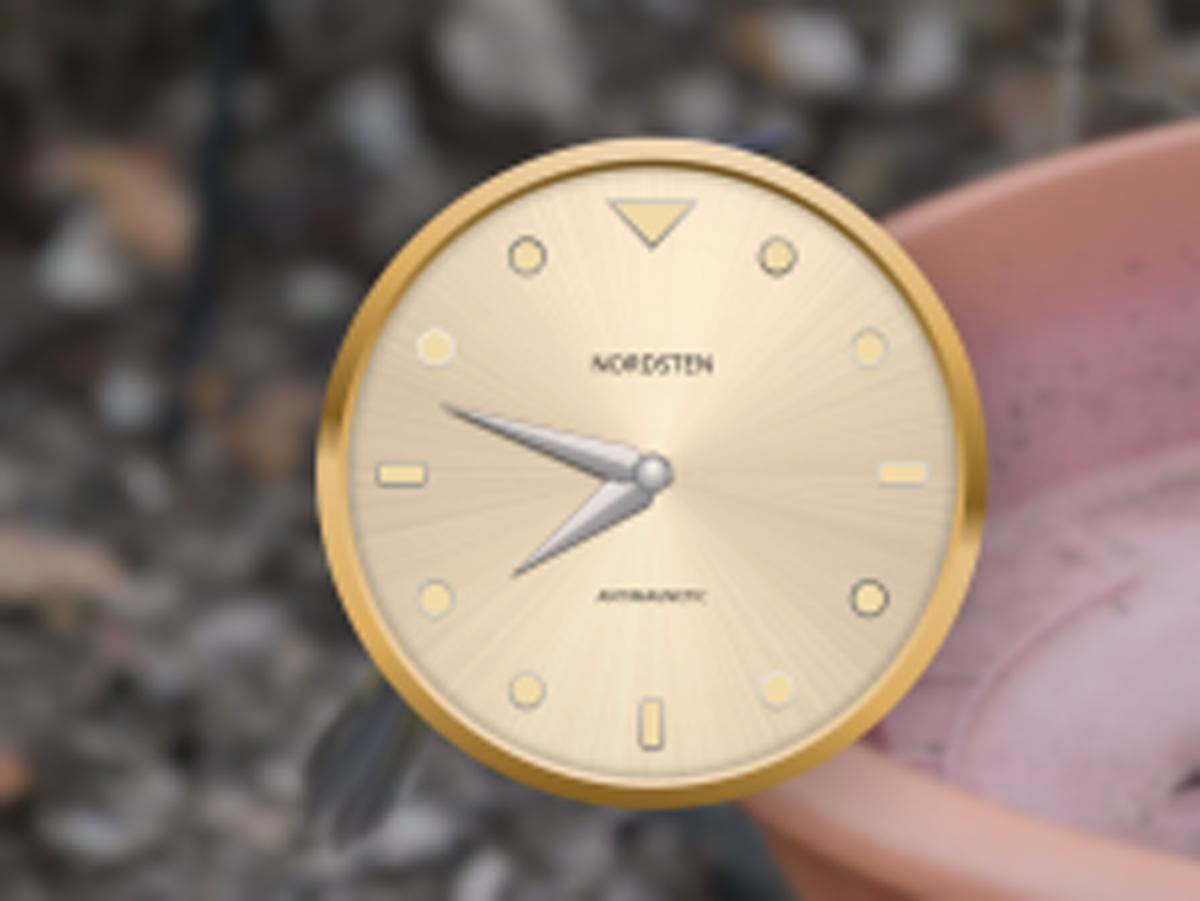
7:48
